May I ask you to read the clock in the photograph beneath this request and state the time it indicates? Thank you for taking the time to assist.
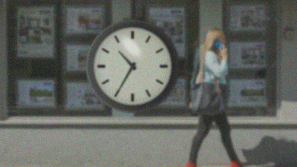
10:35
